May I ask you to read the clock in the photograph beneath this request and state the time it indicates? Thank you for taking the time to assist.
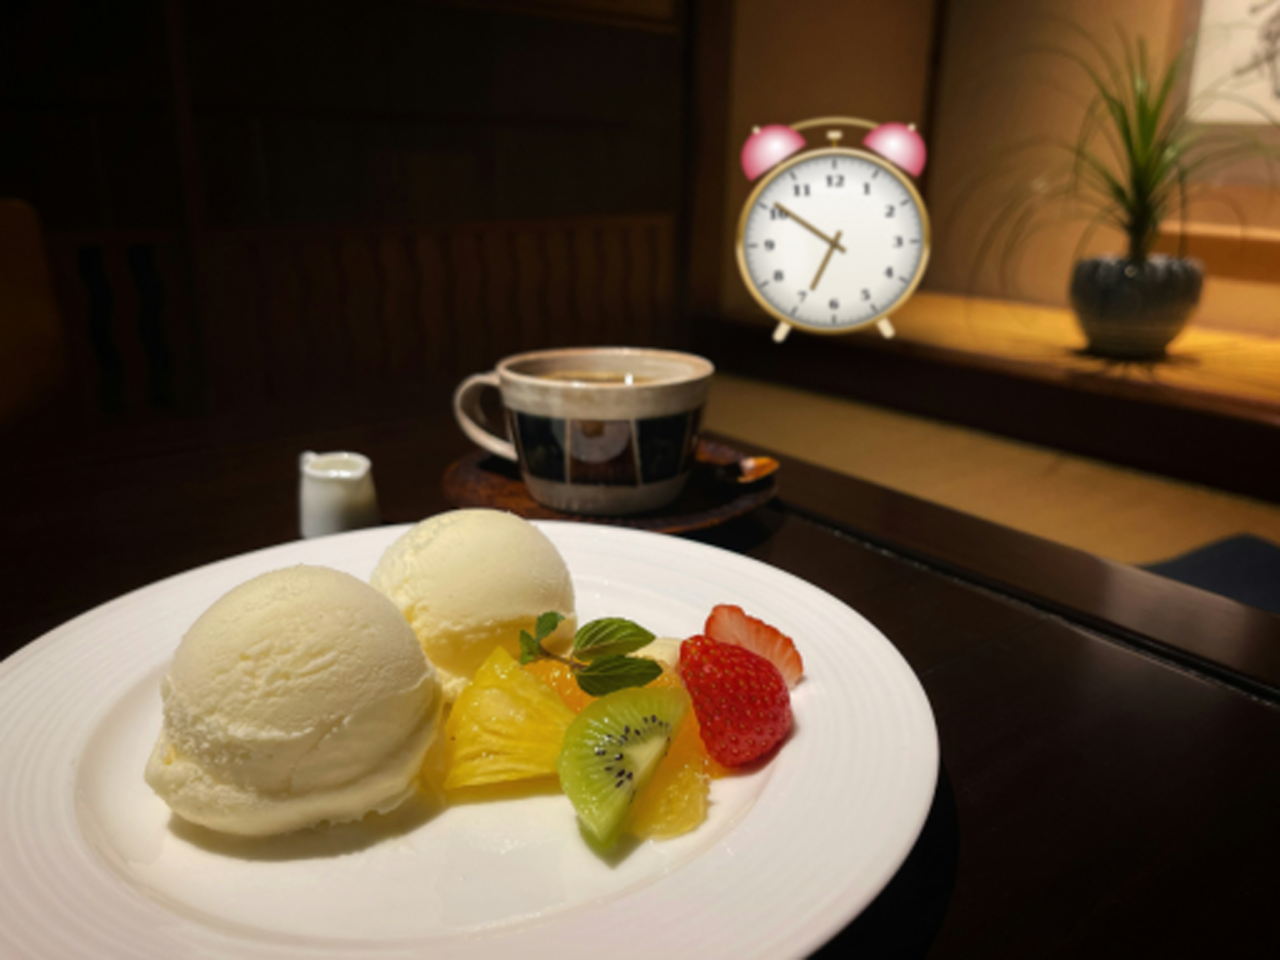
6:51
